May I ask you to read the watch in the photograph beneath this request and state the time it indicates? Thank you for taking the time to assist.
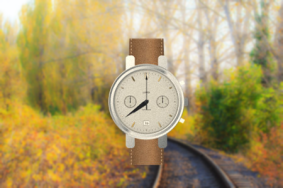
7:39
